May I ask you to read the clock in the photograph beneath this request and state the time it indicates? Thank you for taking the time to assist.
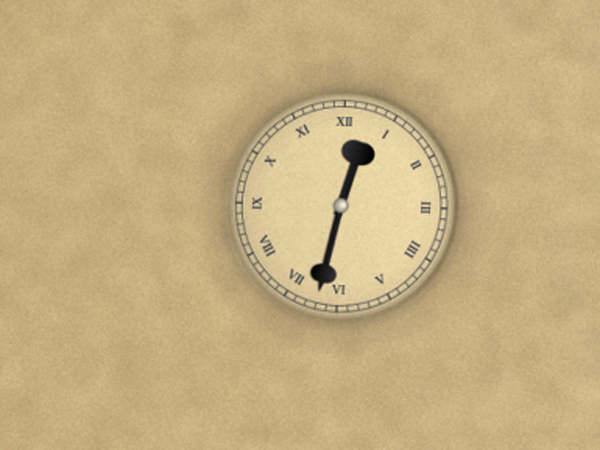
12:32
